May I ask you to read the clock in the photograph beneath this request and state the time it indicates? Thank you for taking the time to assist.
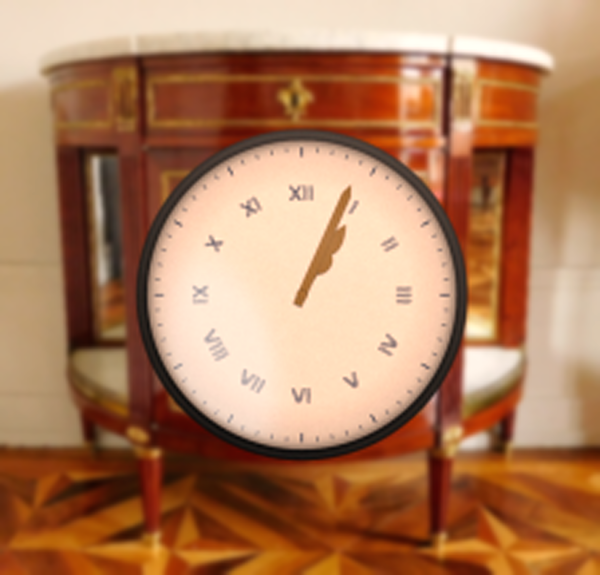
1:04
